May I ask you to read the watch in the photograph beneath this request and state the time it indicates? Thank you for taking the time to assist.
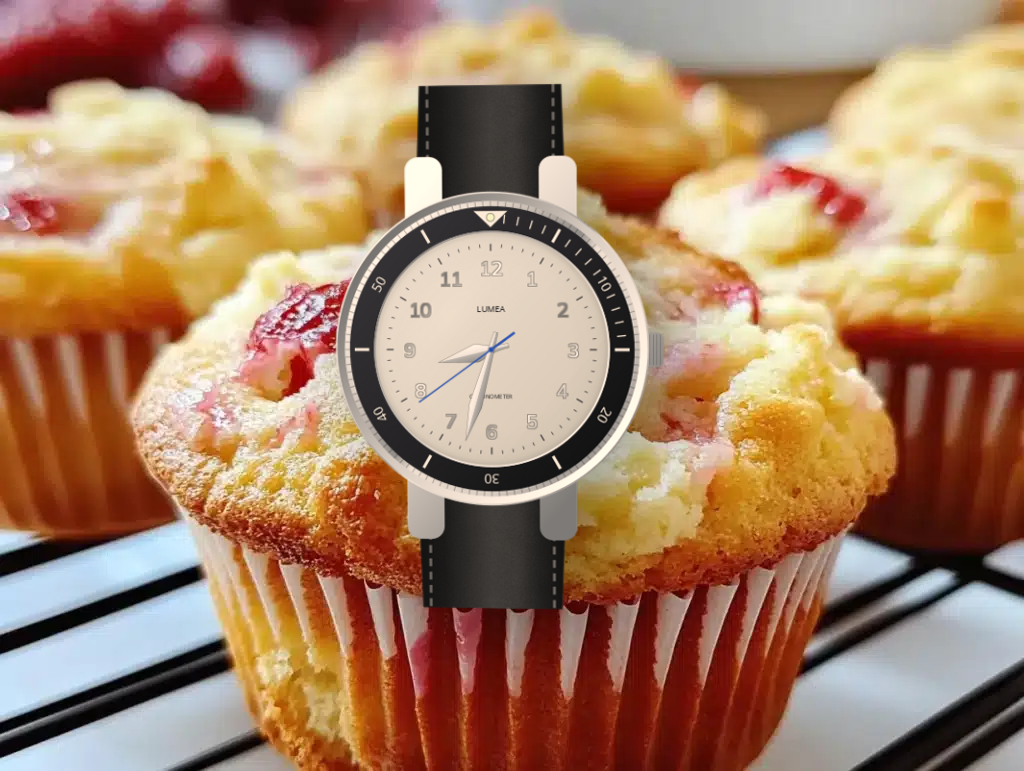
8:32:39
